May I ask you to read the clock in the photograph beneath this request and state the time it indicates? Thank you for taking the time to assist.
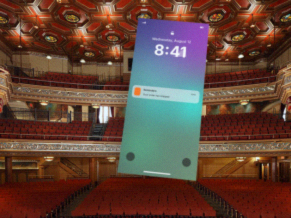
8:41
